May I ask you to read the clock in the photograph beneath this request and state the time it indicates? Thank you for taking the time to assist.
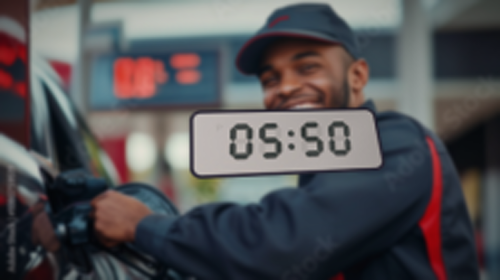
5:50
